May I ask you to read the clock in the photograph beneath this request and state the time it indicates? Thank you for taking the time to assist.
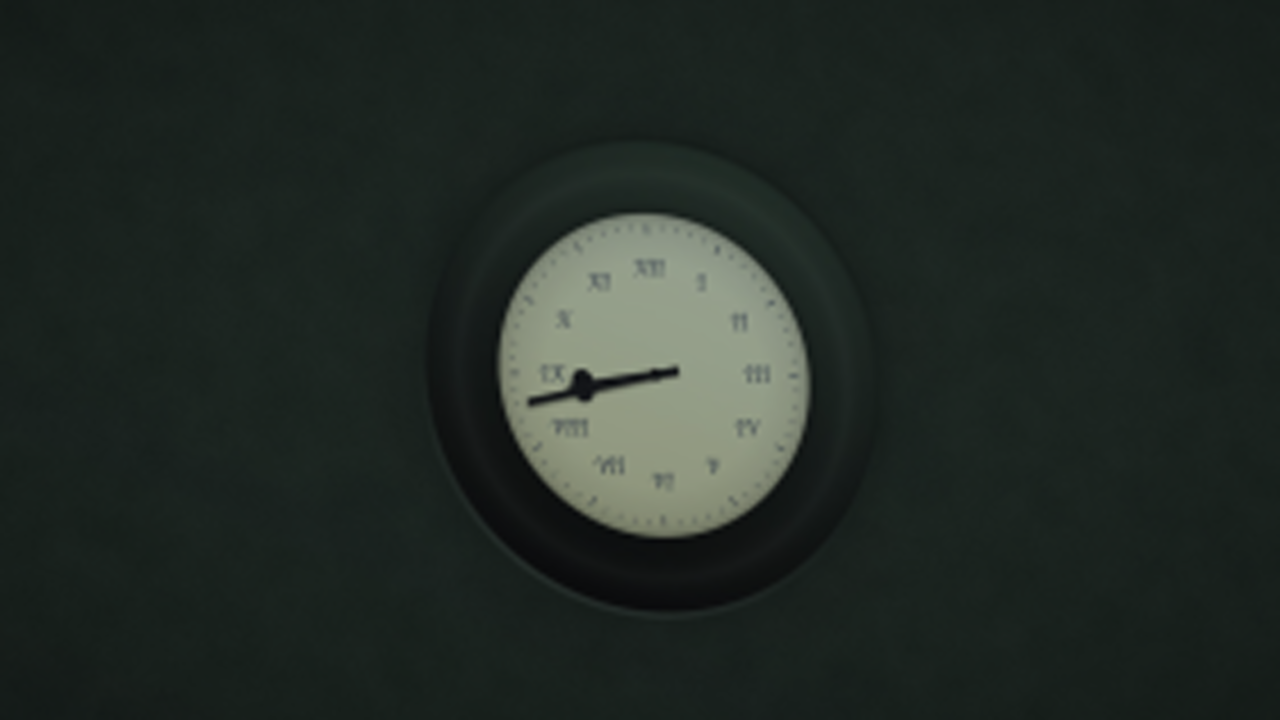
8:43
